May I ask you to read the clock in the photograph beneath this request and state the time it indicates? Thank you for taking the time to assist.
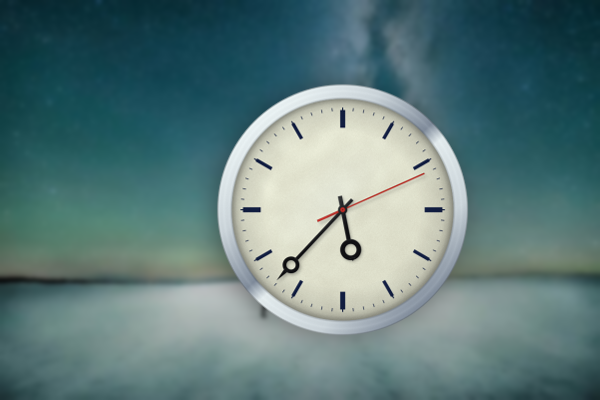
5:37:11
